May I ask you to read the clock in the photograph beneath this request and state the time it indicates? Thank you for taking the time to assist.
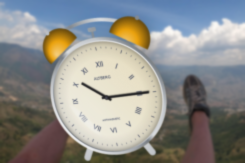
10:15
